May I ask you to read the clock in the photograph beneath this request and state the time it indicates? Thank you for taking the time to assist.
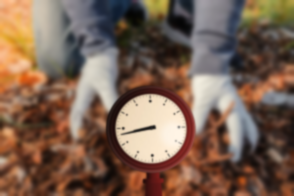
8:43
